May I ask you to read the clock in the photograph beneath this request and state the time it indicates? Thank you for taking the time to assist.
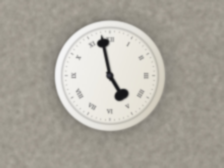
4:58
